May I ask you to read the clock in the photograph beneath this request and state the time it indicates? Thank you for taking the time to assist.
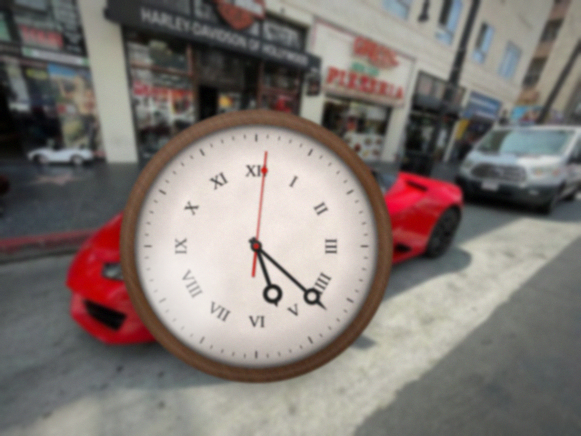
5:22:01
